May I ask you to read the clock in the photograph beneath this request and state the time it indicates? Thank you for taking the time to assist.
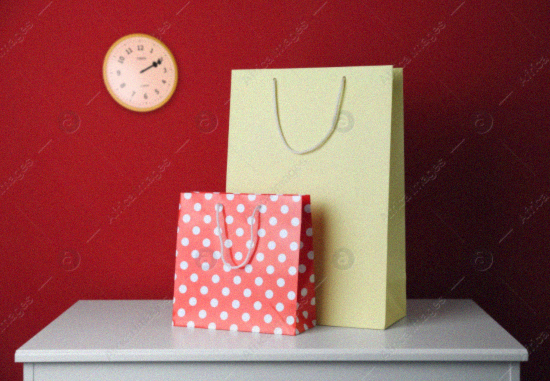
2:11
